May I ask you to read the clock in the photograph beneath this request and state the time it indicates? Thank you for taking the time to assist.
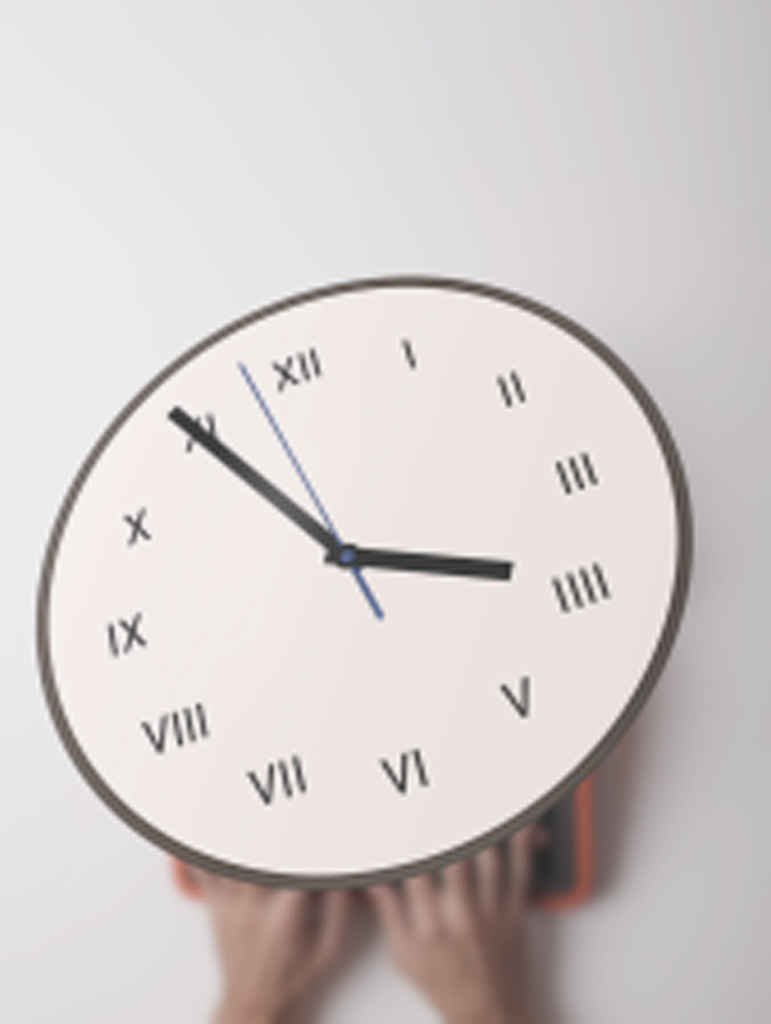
3:54:58
